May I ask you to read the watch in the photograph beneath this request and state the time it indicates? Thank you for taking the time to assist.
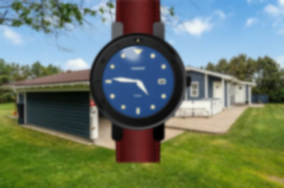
4:46
